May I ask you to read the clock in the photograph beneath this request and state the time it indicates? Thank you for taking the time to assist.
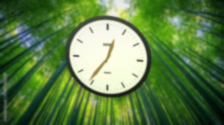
12:36
